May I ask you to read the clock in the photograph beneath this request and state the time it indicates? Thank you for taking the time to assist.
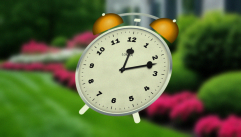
12:12
